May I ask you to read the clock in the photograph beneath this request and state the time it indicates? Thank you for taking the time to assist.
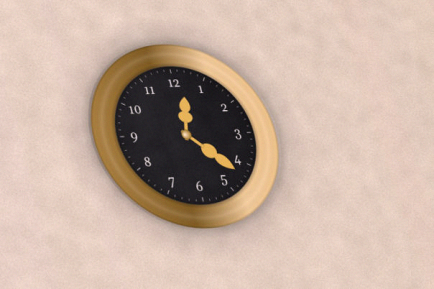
12:22
